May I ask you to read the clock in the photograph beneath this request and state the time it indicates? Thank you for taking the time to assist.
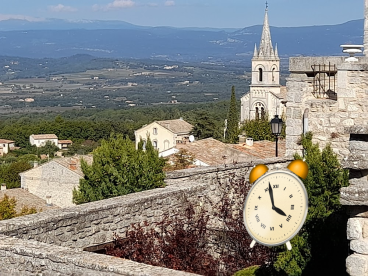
3:57
